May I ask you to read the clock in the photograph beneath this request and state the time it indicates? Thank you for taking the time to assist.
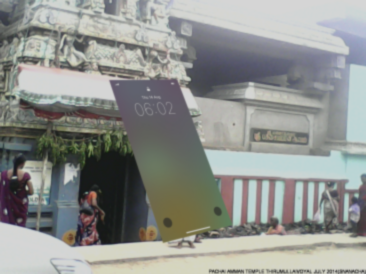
6:02
